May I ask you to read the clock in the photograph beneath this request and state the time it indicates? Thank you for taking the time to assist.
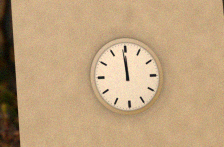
11:59
